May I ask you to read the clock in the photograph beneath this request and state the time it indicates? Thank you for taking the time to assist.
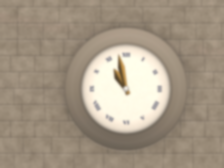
10:58
